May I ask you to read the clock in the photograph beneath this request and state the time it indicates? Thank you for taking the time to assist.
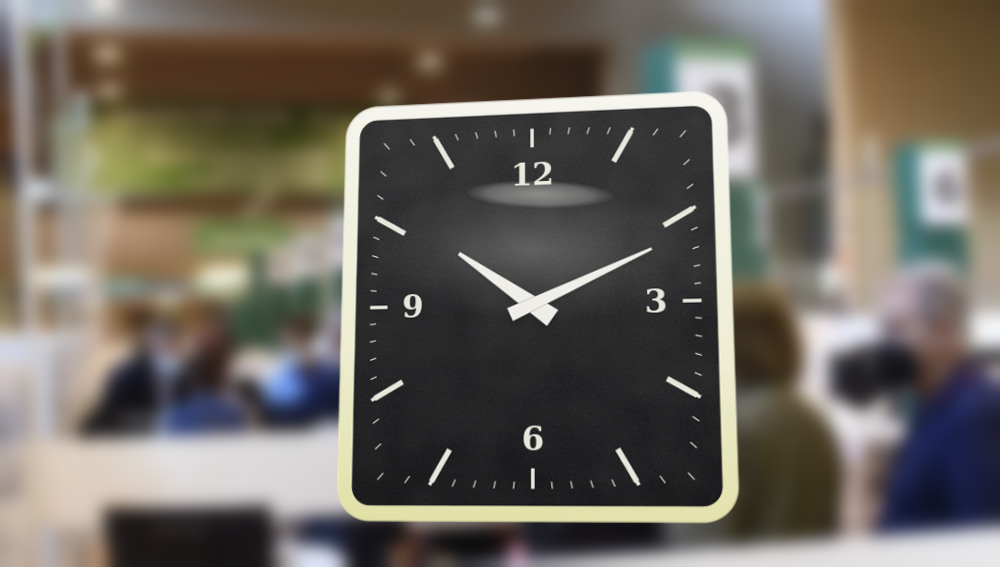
10:11
